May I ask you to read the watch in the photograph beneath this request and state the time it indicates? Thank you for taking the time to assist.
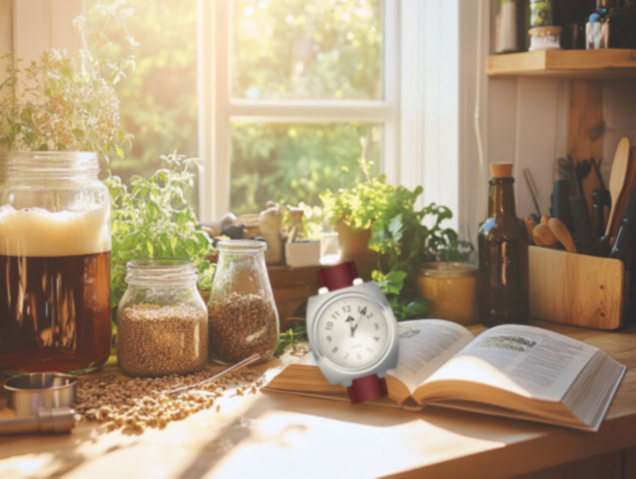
12:07
